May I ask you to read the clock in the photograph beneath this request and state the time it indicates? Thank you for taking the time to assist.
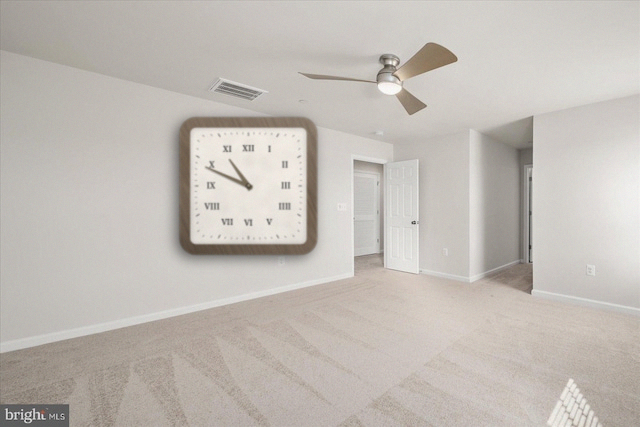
10:49
